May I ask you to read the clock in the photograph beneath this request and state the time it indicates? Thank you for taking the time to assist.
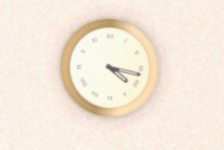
4:17
